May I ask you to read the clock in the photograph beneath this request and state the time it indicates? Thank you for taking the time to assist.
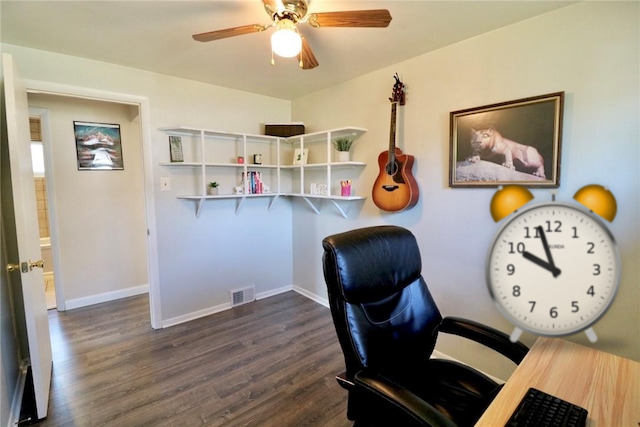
9:57
